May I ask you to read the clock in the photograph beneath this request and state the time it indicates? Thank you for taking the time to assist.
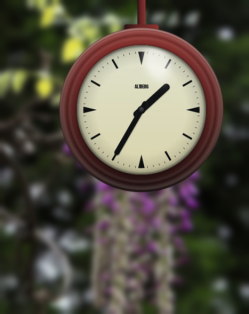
1:35
